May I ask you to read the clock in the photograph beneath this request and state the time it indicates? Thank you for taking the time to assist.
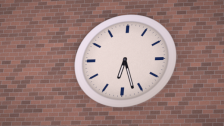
6:27
